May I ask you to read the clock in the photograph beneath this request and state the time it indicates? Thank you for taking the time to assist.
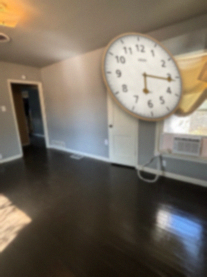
6:16
